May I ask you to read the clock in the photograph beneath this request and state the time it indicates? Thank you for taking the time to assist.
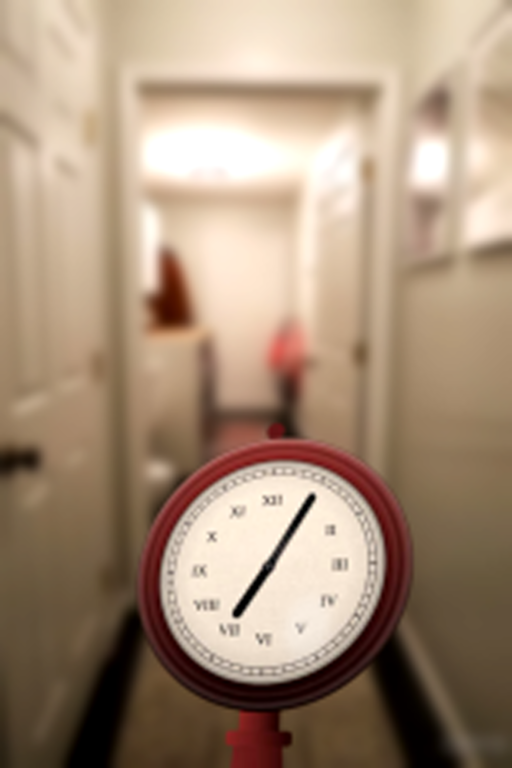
7:05
